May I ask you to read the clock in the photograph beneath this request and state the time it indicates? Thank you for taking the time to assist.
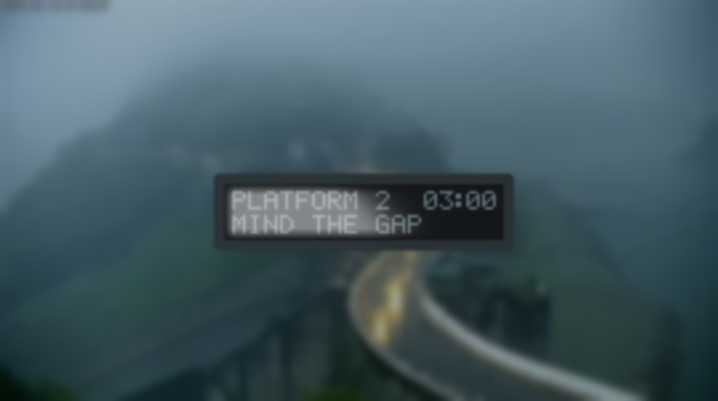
3:00
